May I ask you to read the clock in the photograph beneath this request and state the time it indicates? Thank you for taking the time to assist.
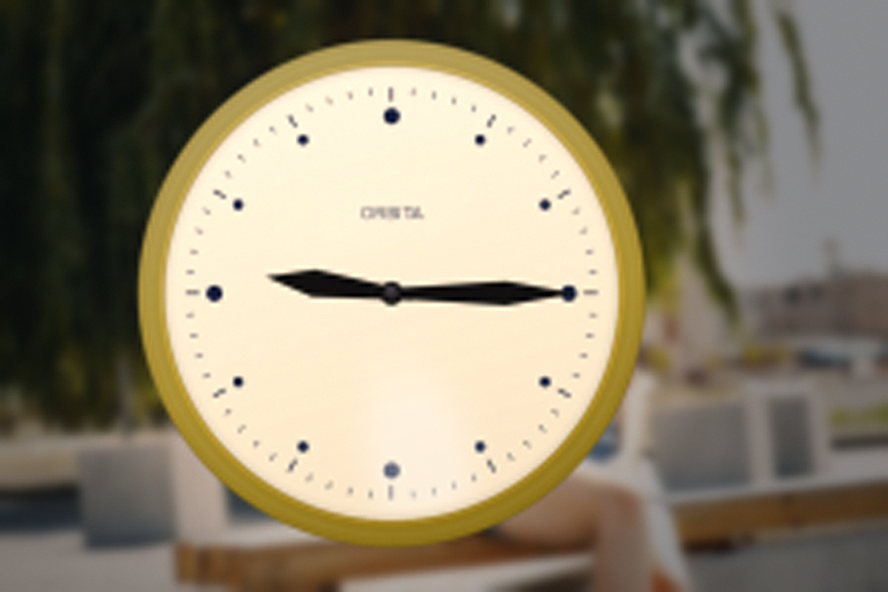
9:15
